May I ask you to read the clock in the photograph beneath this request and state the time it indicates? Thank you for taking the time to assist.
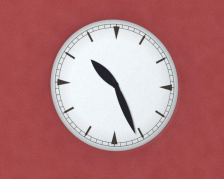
10:26
